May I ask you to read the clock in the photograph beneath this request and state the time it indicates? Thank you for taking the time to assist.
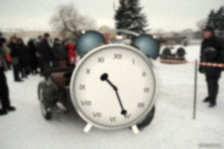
10:26
